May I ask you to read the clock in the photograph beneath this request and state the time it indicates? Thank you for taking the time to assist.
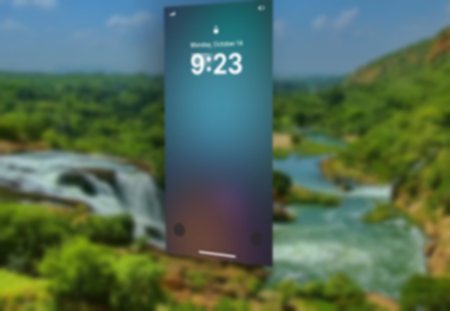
9:23
